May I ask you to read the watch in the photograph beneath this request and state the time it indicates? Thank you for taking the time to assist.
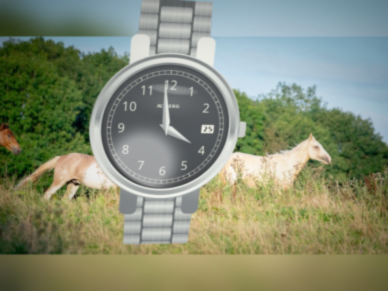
3:59
